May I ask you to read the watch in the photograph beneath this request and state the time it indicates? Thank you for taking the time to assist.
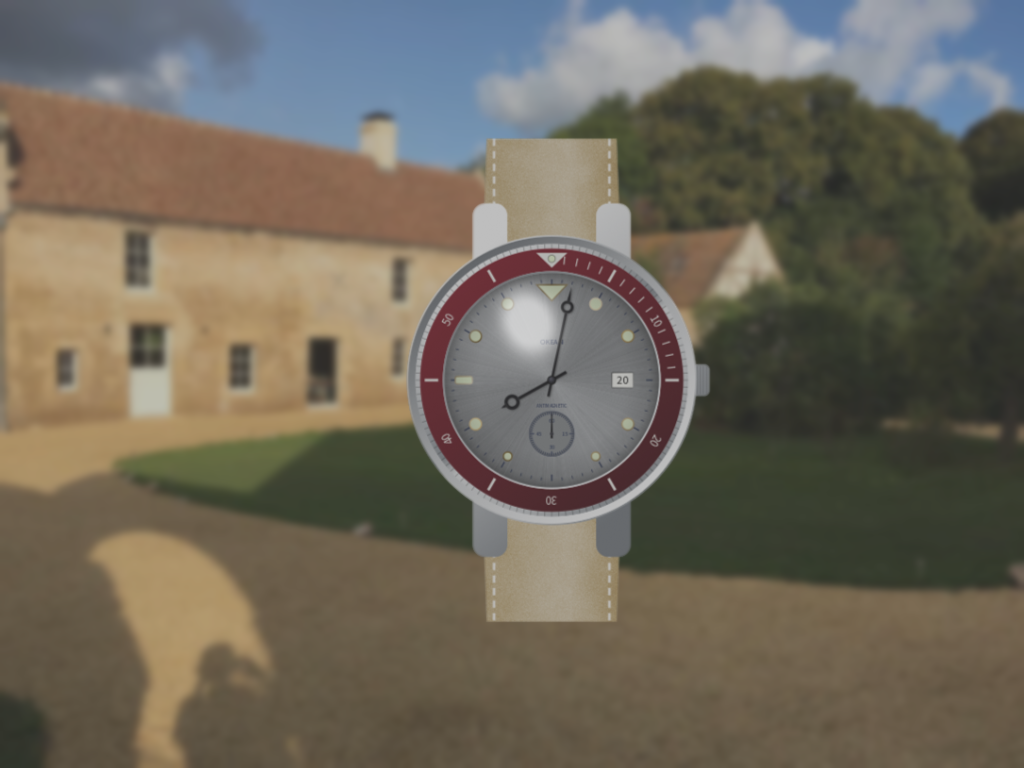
8:02
